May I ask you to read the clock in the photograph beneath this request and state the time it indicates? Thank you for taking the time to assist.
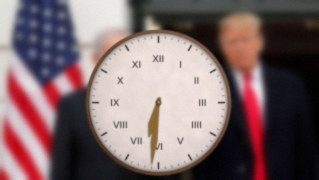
6:31
